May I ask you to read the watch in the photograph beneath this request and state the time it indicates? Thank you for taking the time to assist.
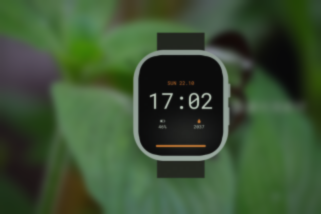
17:02
